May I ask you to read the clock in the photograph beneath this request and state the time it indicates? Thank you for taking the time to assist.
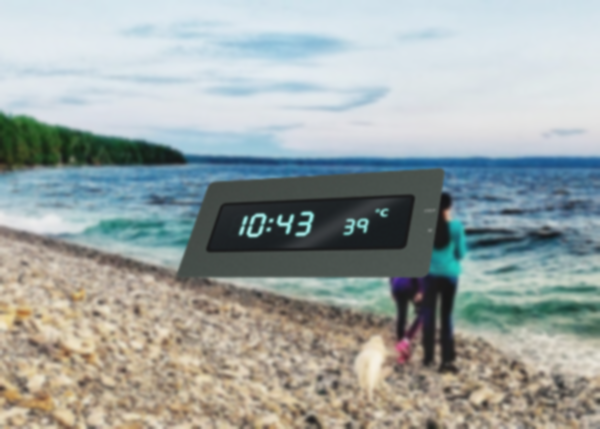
10:43
